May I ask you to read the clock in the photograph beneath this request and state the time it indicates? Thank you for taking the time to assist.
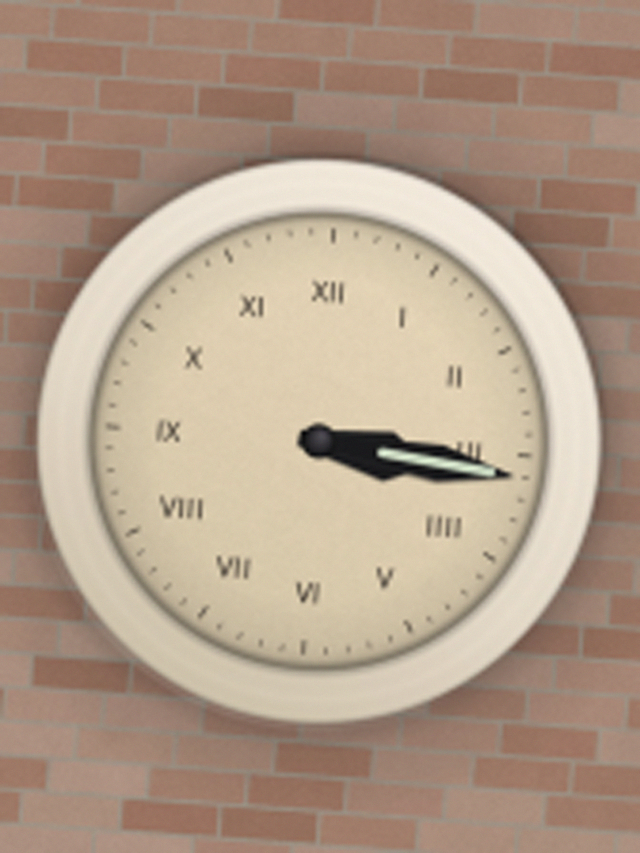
3:16
